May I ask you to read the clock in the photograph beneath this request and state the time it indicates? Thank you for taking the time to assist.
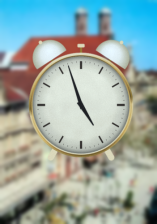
4:57
